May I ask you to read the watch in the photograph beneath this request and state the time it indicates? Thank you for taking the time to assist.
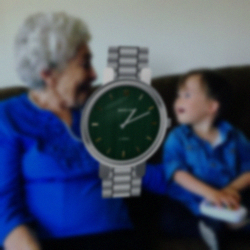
1:11
